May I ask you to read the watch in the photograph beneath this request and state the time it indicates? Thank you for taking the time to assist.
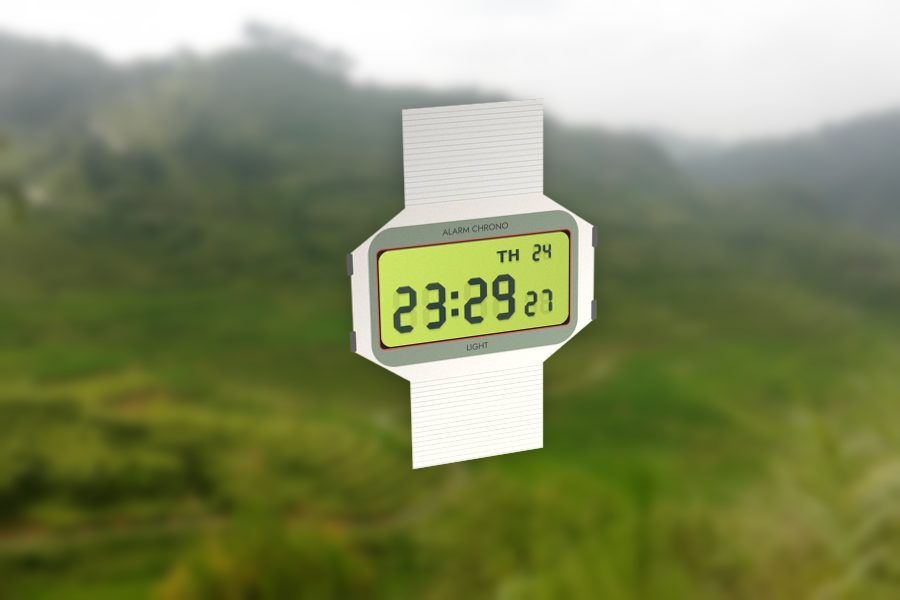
23:29:27
